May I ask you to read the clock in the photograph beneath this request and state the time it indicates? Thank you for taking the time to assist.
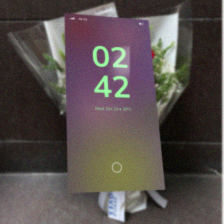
2:42
